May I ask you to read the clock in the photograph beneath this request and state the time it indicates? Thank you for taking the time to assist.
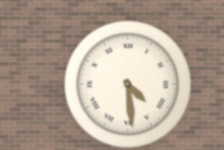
4:29
